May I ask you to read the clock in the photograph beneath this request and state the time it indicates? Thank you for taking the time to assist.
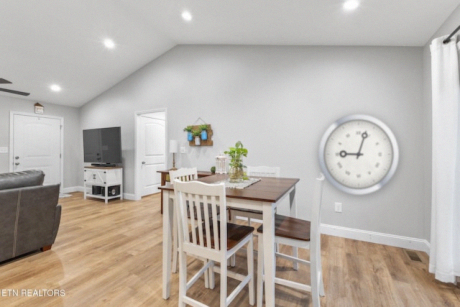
9:03
